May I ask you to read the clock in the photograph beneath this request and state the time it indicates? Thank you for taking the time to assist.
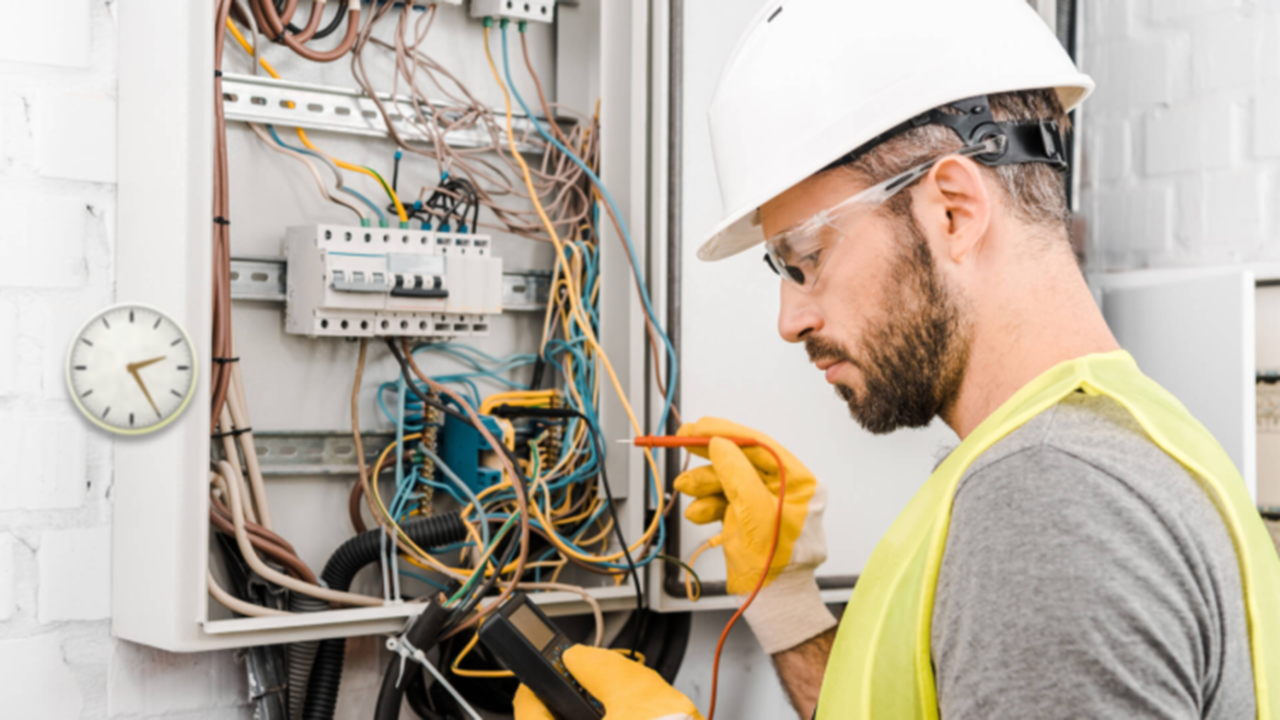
2:25
